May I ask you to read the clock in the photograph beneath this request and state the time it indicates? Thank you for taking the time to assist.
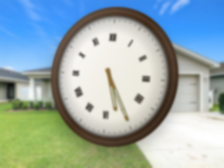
5:25
